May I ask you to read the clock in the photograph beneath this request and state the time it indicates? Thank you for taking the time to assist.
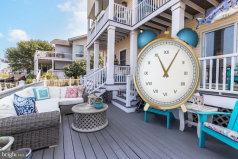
11:05
